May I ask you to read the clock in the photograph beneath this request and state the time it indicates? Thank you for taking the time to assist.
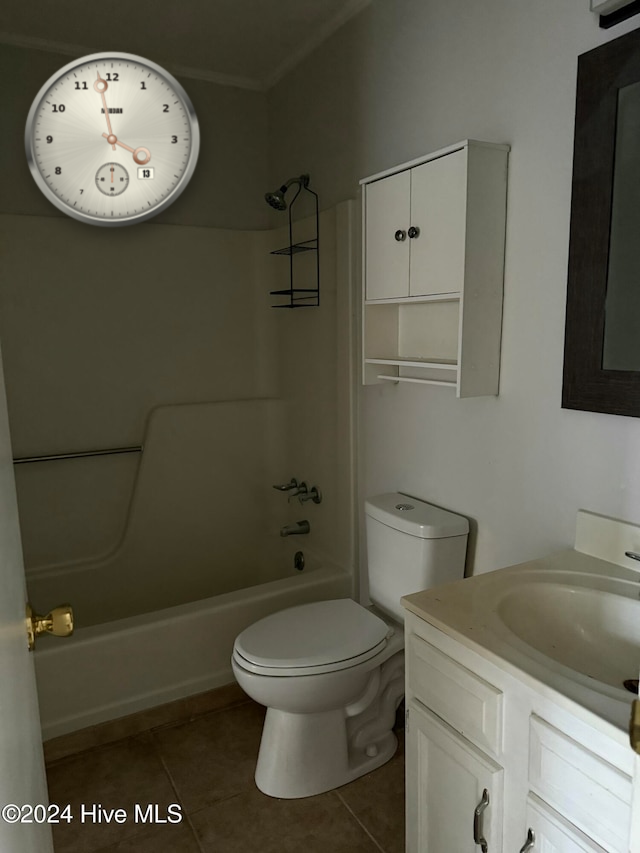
3:58
